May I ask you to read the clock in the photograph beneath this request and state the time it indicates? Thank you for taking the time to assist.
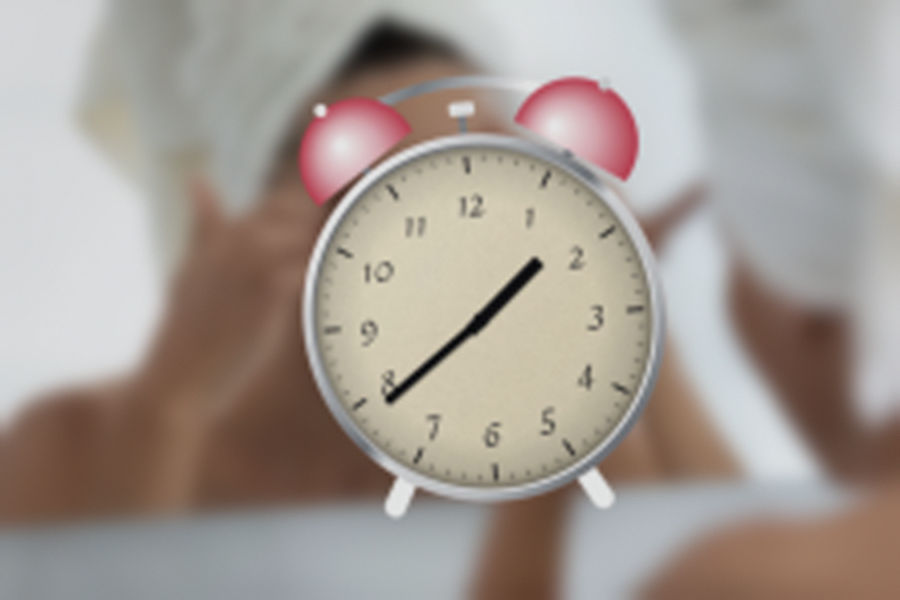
1:39
